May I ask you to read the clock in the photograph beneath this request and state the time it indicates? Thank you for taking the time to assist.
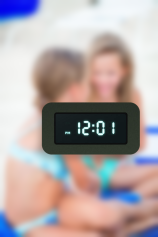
12:01
